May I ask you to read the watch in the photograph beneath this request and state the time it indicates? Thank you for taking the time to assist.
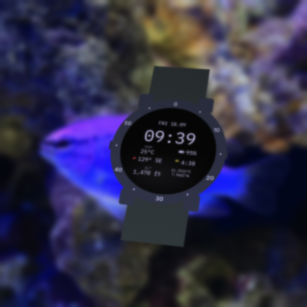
9:39
